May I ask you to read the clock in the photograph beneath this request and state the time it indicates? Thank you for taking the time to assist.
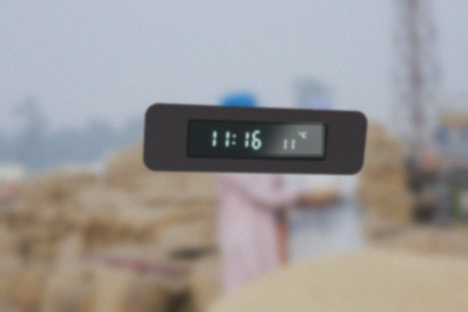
11:16
